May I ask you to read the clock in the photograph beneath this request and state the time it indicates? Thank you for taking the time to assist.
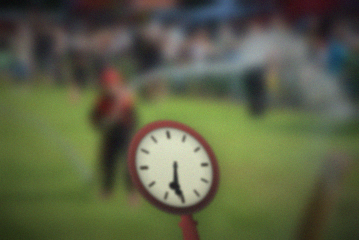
6:31
